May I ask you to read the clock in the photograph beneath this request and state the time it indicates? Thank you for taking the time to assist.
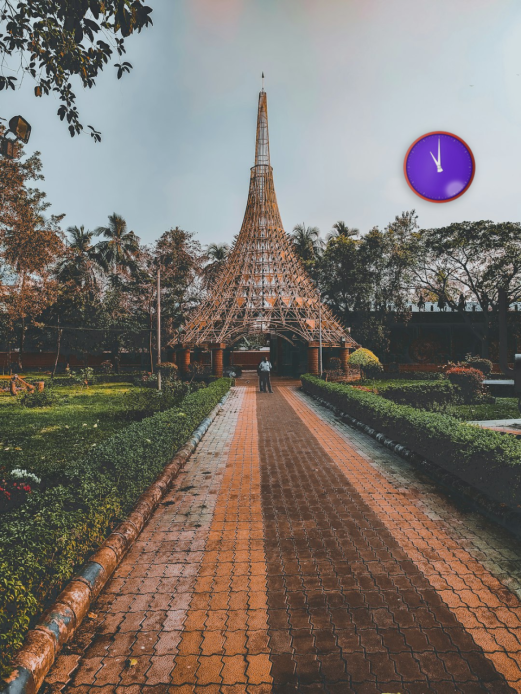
11:00
